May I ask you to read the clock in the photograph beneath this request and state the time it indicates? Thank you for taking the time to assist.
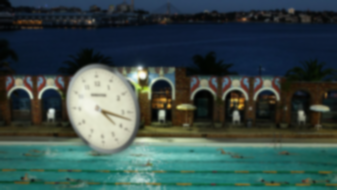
4:17
